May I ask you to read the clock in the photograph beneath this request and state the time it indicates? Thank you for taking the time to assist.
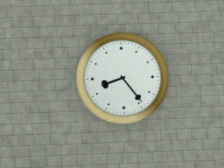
8:24
